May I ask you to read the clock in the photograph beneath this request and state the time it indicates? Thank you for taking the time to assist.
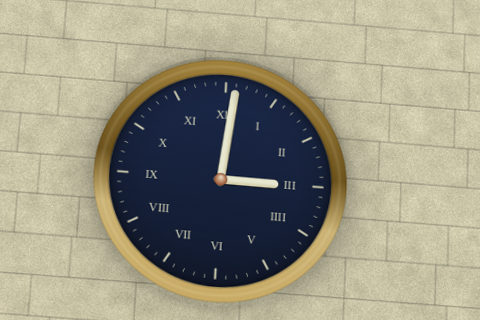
3:01
